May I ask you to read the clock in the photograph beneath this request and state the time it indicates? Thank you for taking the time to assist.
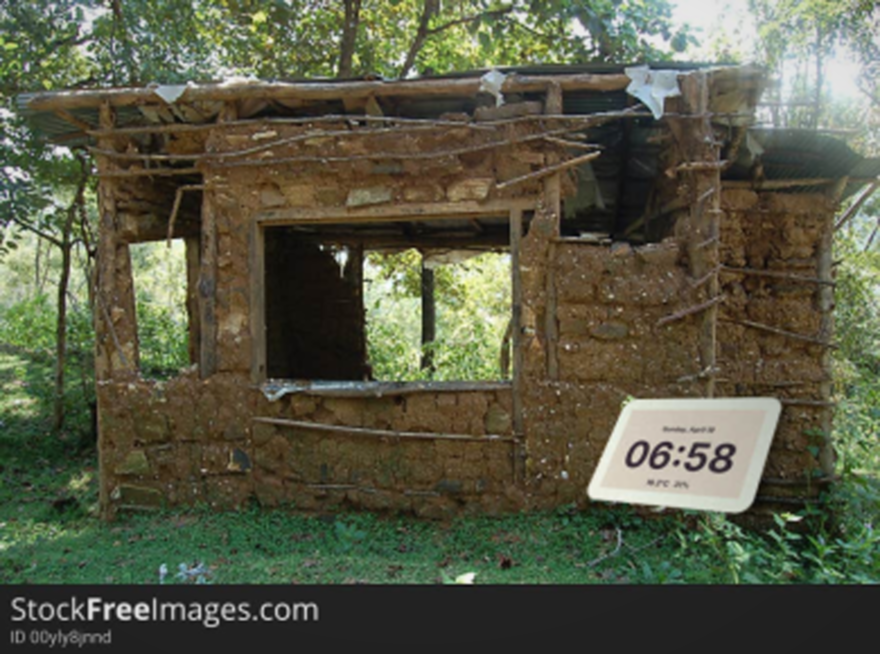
6:58
